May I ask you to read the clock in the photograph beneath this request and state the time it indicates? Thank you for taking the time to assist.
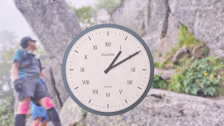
1:10
